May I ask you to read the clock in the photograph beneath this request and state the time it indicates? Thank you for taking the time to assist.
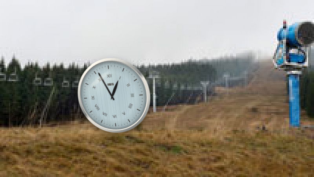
12:56
